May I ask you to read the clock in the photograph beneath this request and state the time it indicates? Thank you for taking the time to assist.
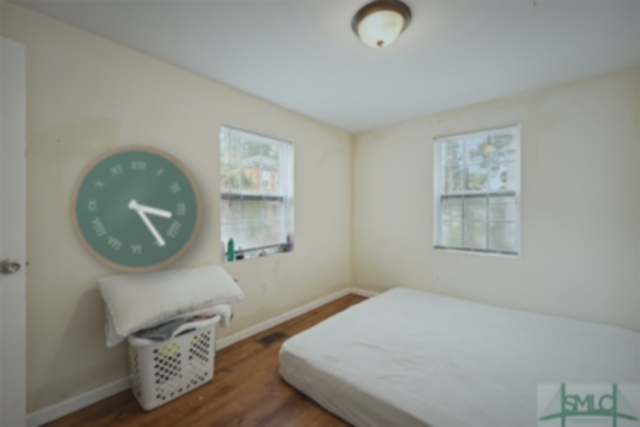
3:24
